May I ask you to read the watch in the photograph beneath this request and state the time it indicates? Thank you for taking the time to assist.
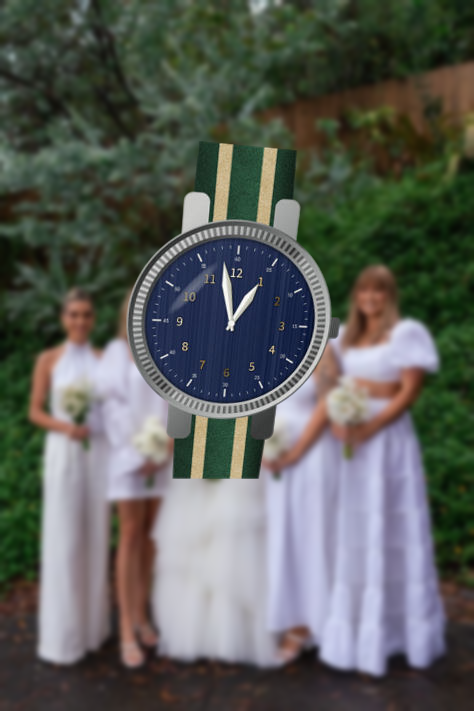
12:58
